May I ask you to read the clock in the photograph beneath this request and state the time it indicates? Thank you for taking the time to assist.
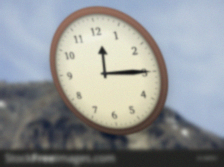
12:15
